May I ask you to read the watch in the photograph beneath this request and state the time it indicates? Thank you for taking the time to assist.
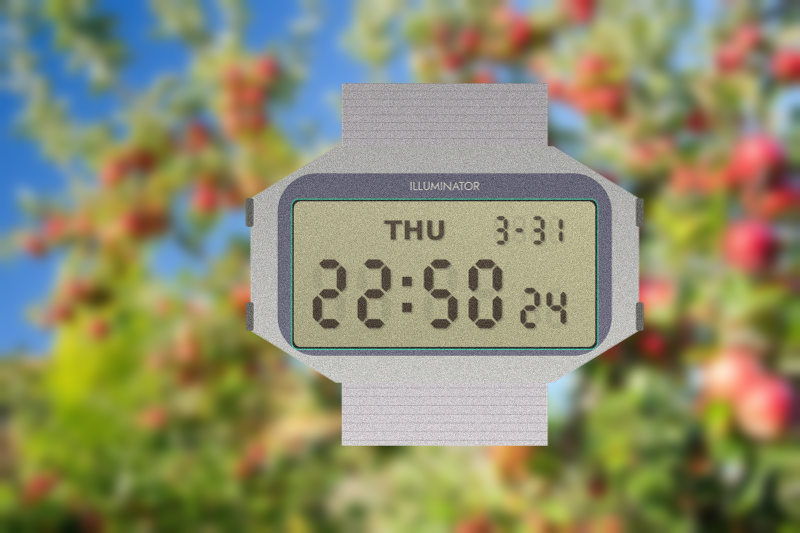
22:50:24
